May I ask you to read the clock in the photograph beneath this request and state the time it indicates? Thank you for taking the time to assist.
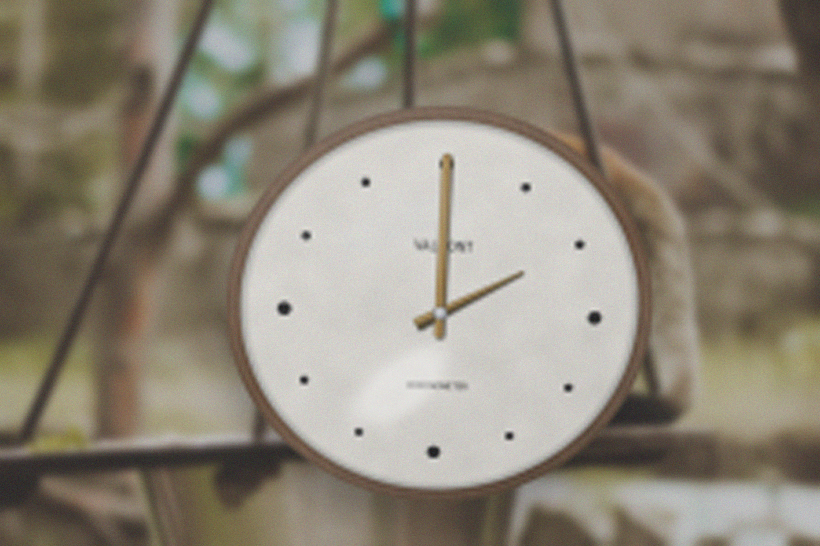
2:00
